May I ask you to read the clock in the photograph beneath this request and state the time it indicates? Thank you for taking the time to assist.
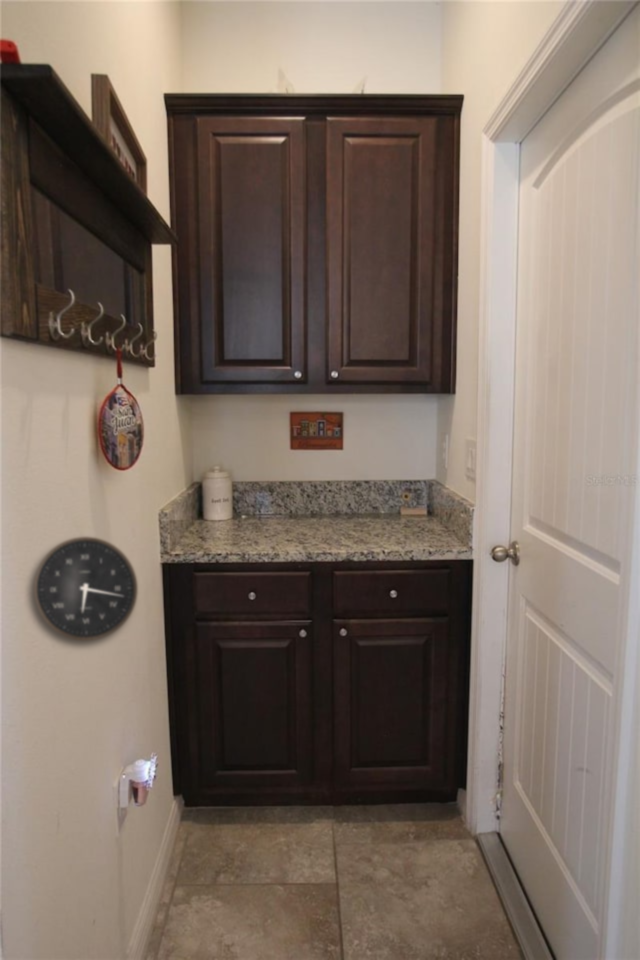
6:17
